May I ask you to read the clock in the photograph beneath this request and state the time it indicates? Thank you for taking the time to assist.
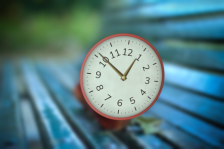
12:51
